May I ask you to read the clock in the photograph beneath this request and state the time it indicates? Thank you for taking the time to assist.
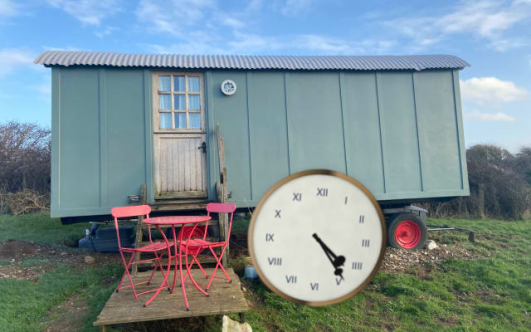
4:24
